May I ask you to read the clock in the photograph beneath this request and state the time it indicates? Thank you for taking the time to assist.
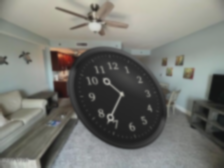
10:37
